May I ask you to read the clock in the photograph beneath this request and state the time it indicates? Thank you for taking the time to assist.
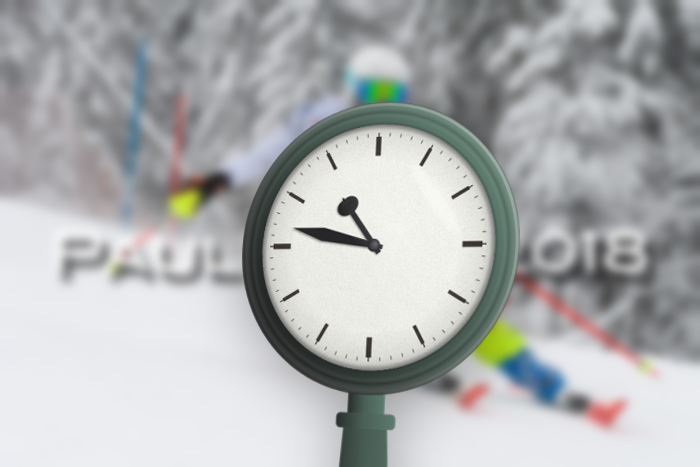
10:47
